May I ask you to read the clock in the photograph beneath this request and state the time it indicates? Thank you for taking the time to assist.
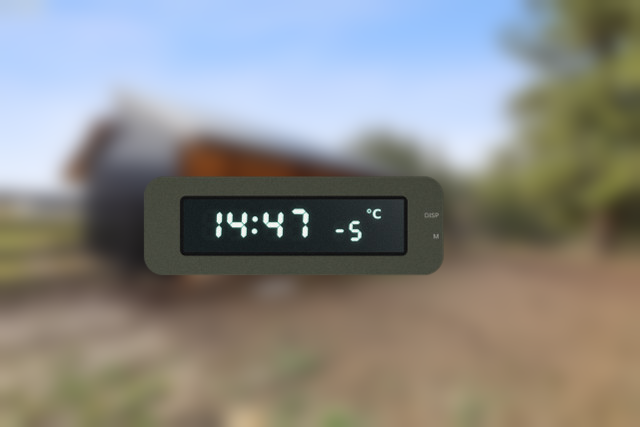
14:47
